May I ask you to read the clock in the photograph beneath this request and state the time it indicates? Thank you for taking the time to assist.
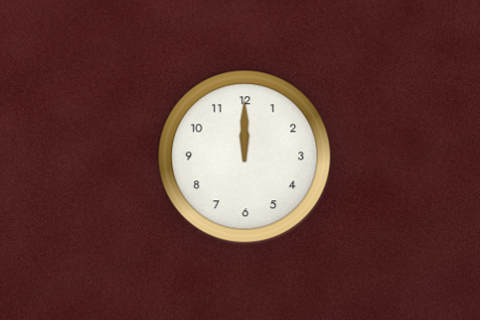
12:00
